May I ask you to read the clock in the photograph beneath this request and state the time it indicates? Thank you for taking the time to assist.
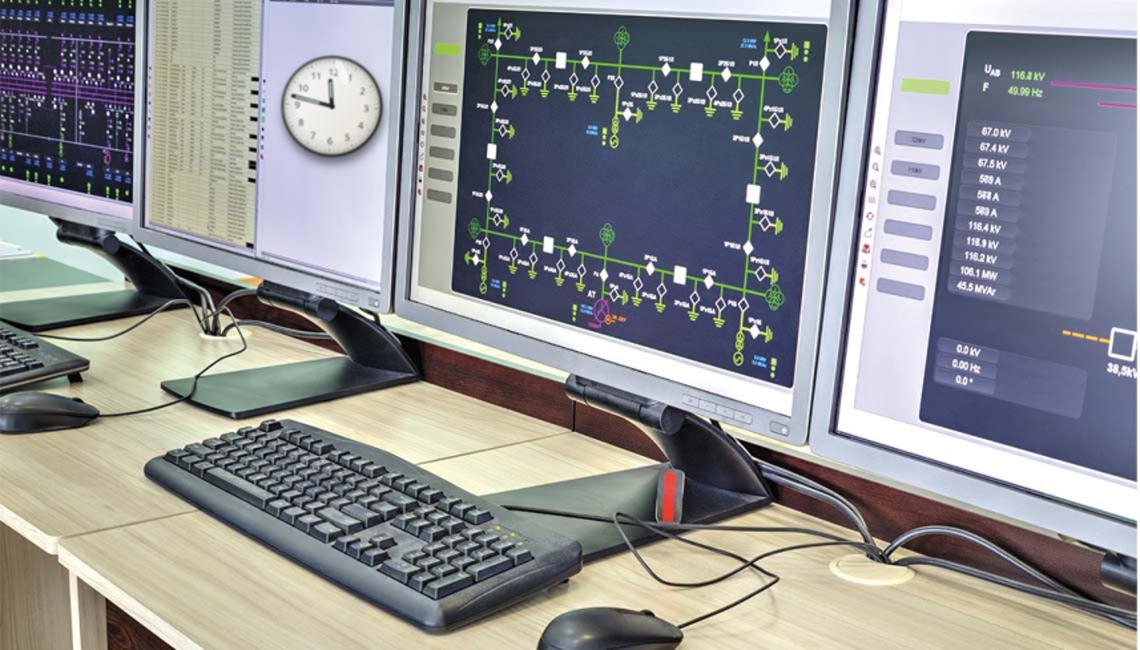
11:47
